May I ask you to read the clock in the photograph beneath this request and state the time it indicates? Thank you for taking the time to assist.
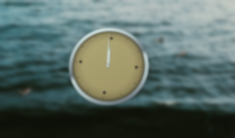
11:59
